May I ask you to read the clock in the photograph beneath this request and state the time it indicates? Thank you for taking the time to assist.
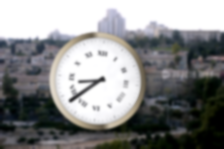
8:38
